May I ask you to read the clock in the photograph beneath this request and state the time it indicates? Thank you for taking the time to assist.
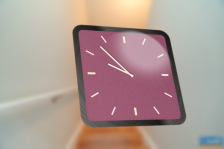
9:53
